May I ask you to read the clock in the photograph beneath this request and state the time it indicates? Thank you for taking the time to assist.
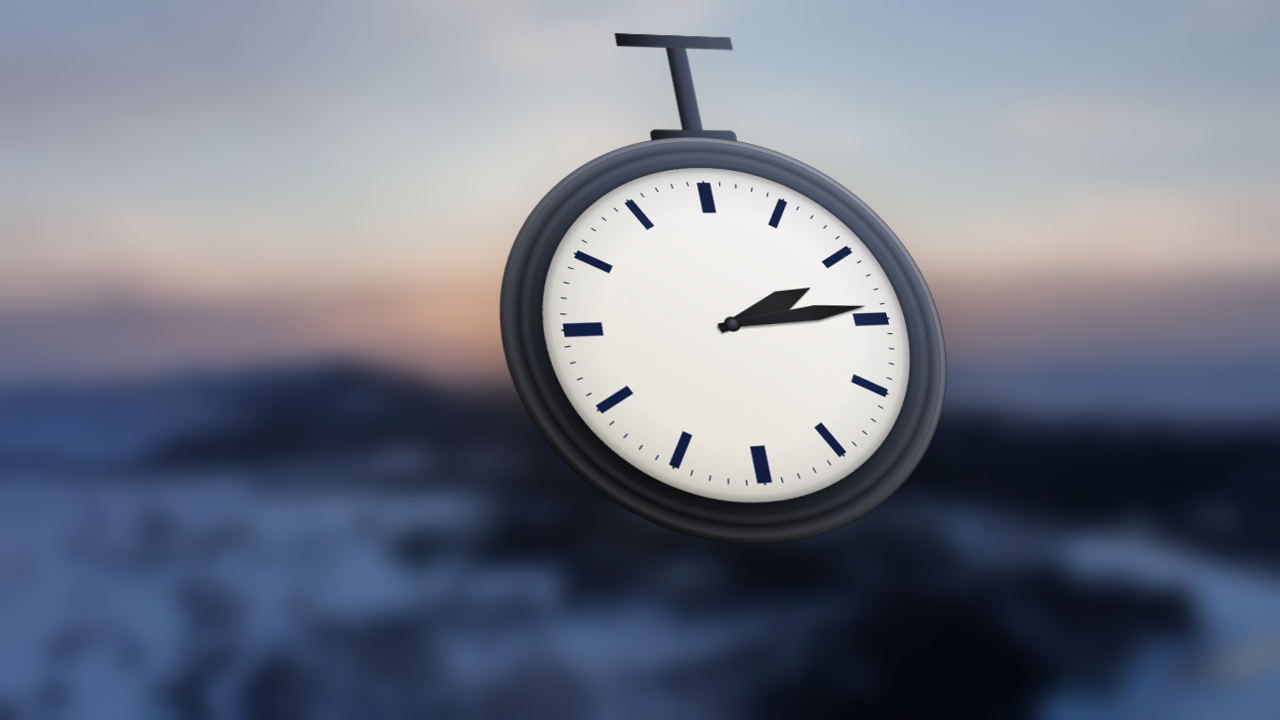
2:14
